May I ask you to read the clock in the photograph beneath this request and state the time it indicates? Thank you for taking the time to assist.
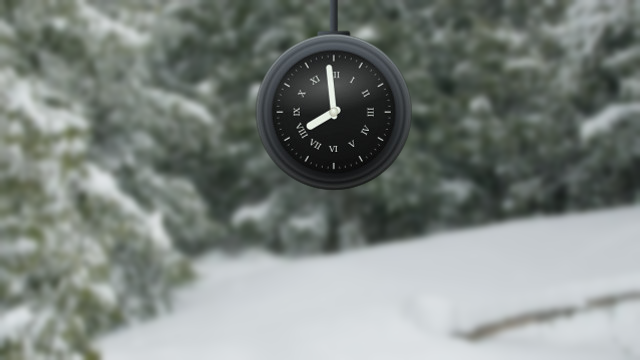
7:59
